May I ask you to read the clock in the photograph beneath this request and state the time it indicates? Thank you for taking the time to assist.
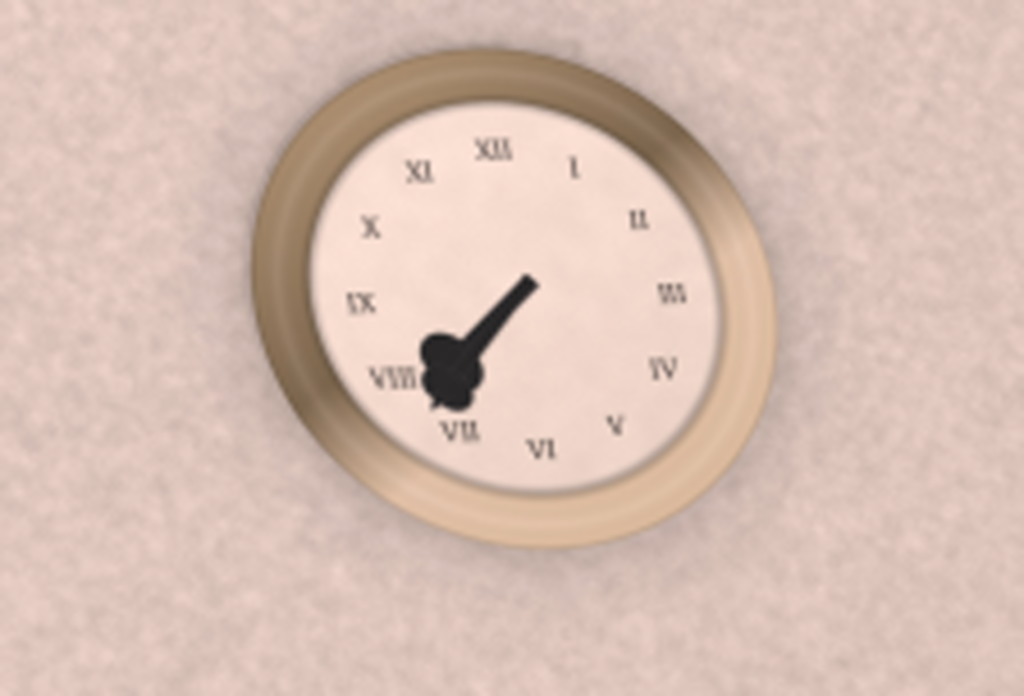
7:37
